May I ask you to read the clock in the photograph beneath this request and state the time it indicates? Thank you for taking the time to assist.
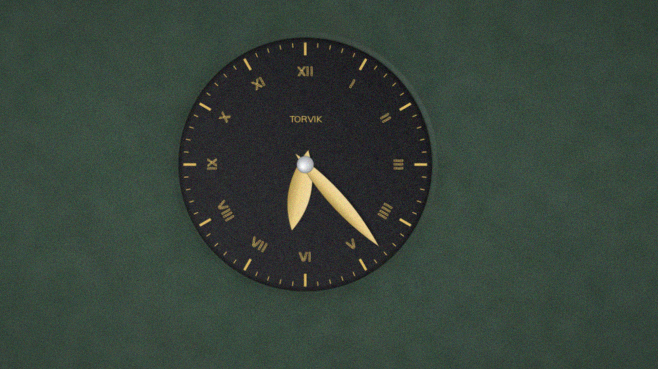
6:23
